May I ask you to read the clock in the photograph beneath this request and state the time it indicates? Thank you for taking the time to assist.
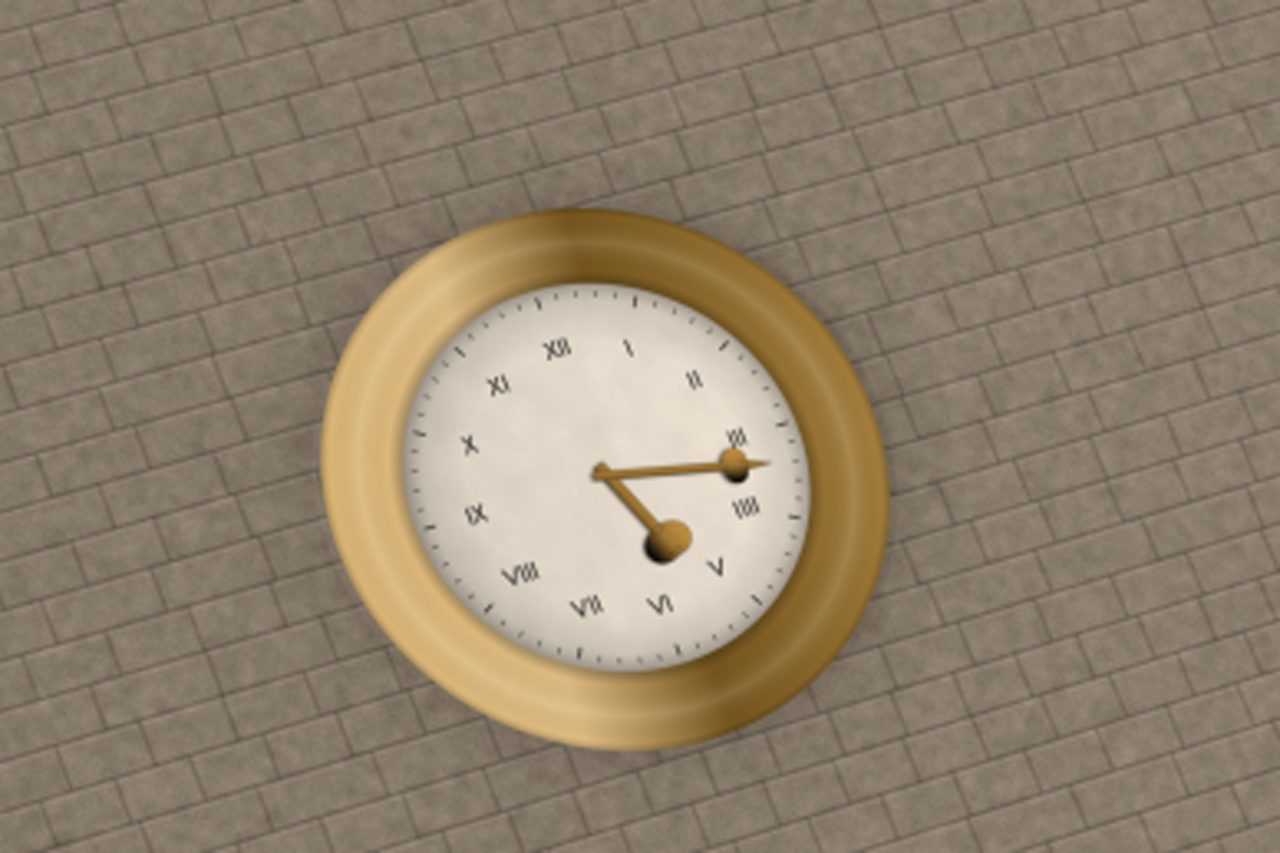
5:17
